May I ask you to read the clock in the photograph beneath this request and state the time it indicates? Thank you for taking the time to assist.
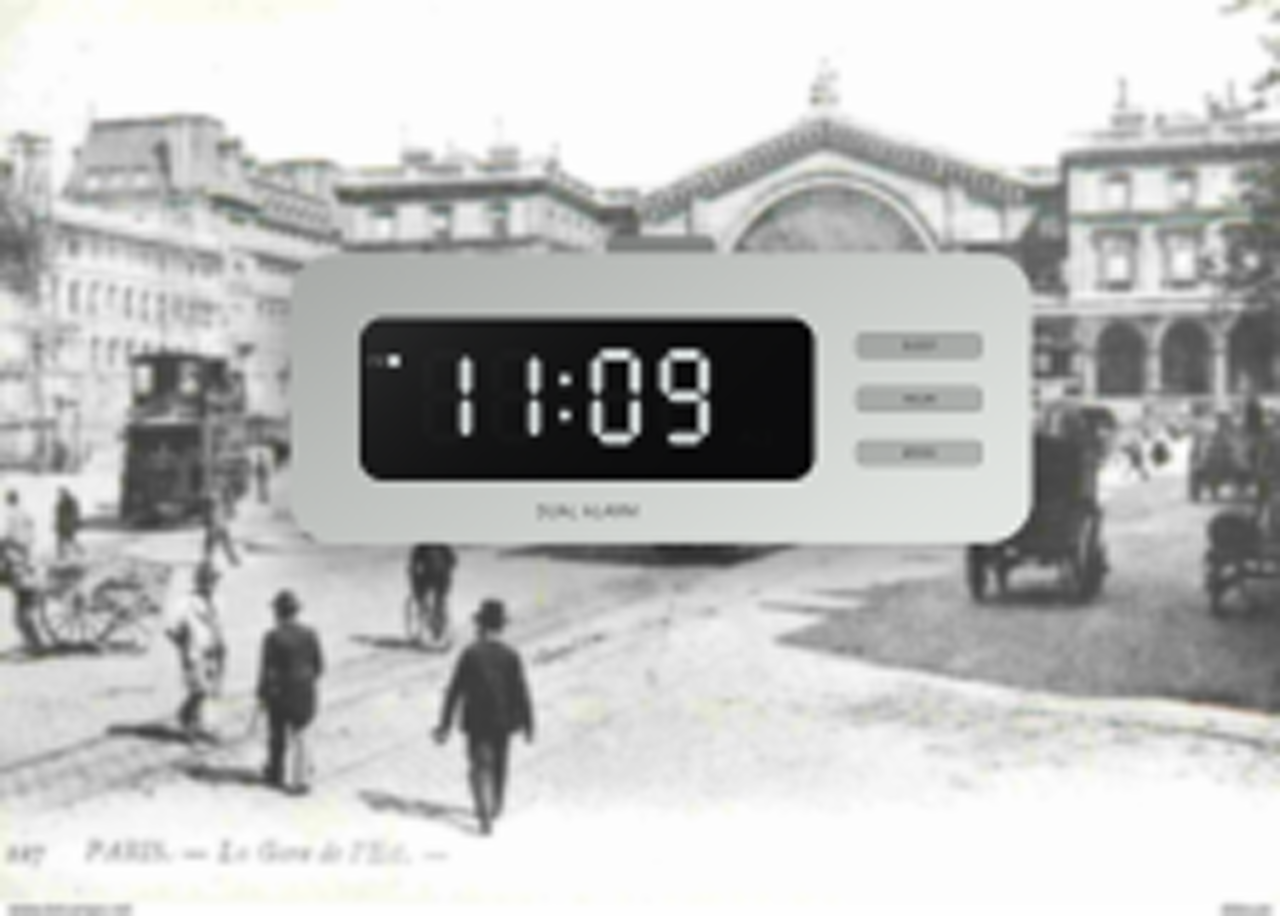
11:09
